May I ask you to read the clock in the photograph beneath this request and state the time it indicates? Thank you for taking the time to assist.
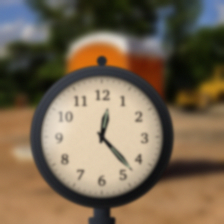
12:23
